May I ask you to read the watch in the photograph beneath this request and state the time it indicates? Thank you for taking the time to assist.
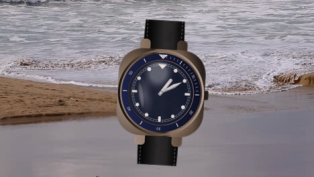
1:10
